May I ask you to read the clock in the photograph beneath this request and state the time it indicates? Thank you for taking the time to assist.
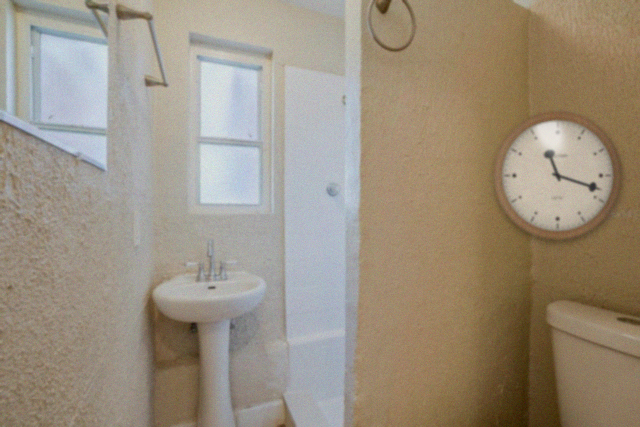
11:18
